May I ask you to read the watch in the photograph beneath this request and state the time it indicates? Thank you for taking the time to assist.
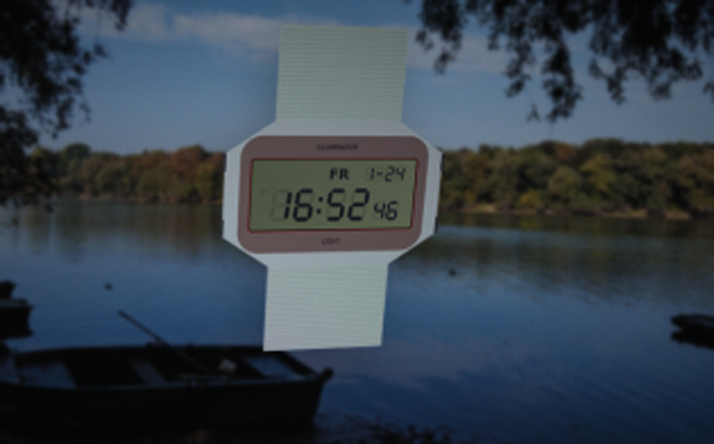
16:52:46
